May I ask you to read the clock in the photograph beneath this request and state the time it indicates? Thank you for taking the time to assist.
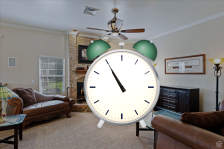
10:55
